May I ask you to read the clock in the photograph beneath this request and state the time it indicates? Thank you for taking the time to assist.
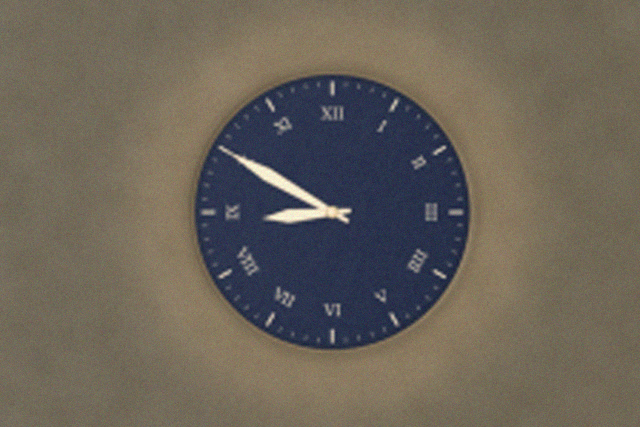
8:50
